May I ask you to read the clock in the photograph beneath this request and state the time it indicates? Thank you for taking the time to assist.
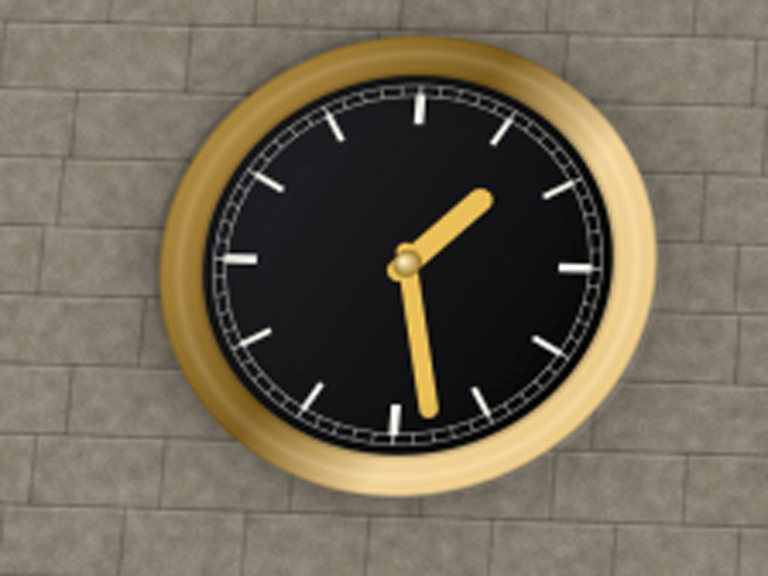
1:28
